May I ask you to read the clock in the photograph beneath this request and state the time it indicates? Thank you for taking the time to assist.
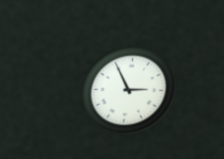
2:55
